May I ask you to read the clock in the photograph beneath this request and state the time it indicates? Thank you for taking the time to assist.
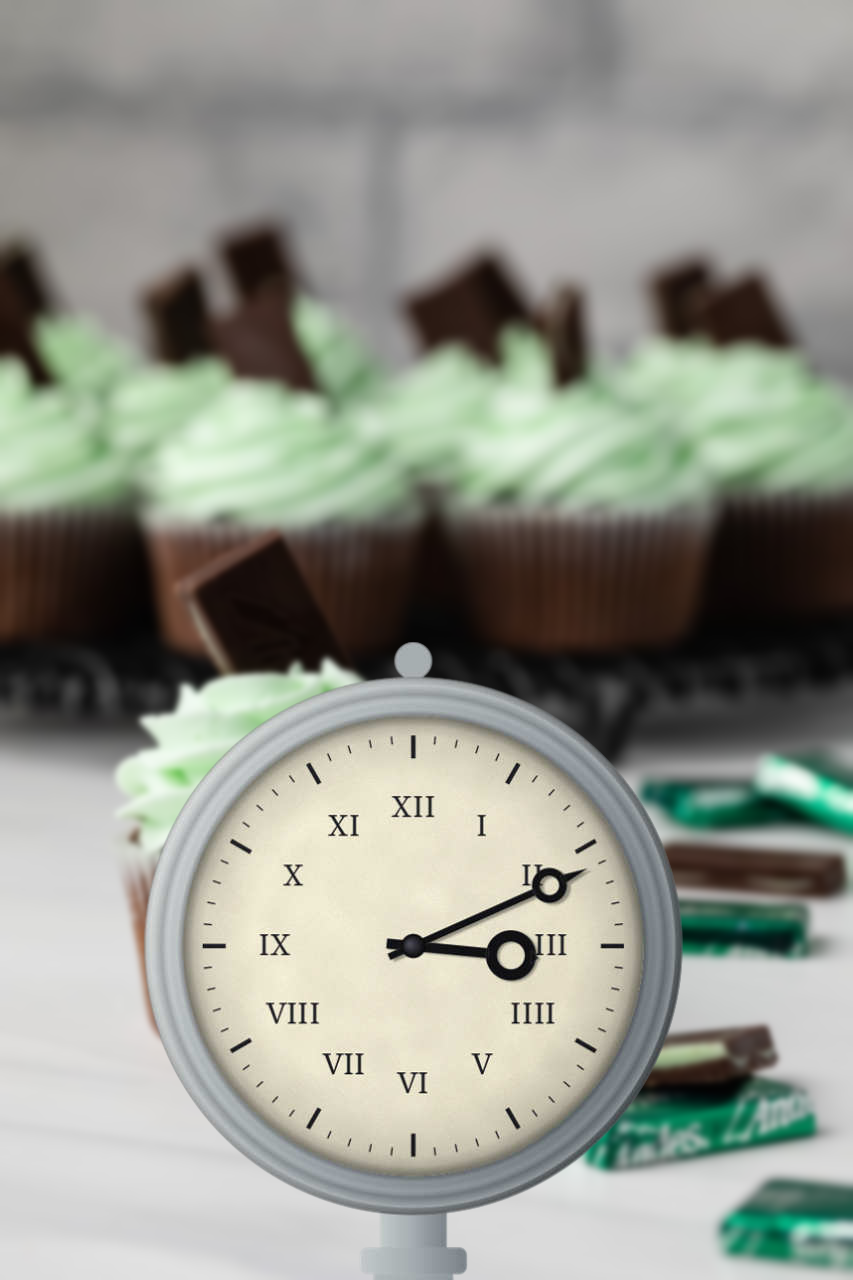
3:11
